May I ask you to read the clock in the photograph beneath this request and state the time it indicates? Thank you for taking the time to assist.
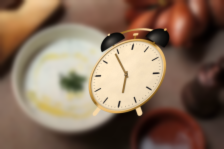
5:54
